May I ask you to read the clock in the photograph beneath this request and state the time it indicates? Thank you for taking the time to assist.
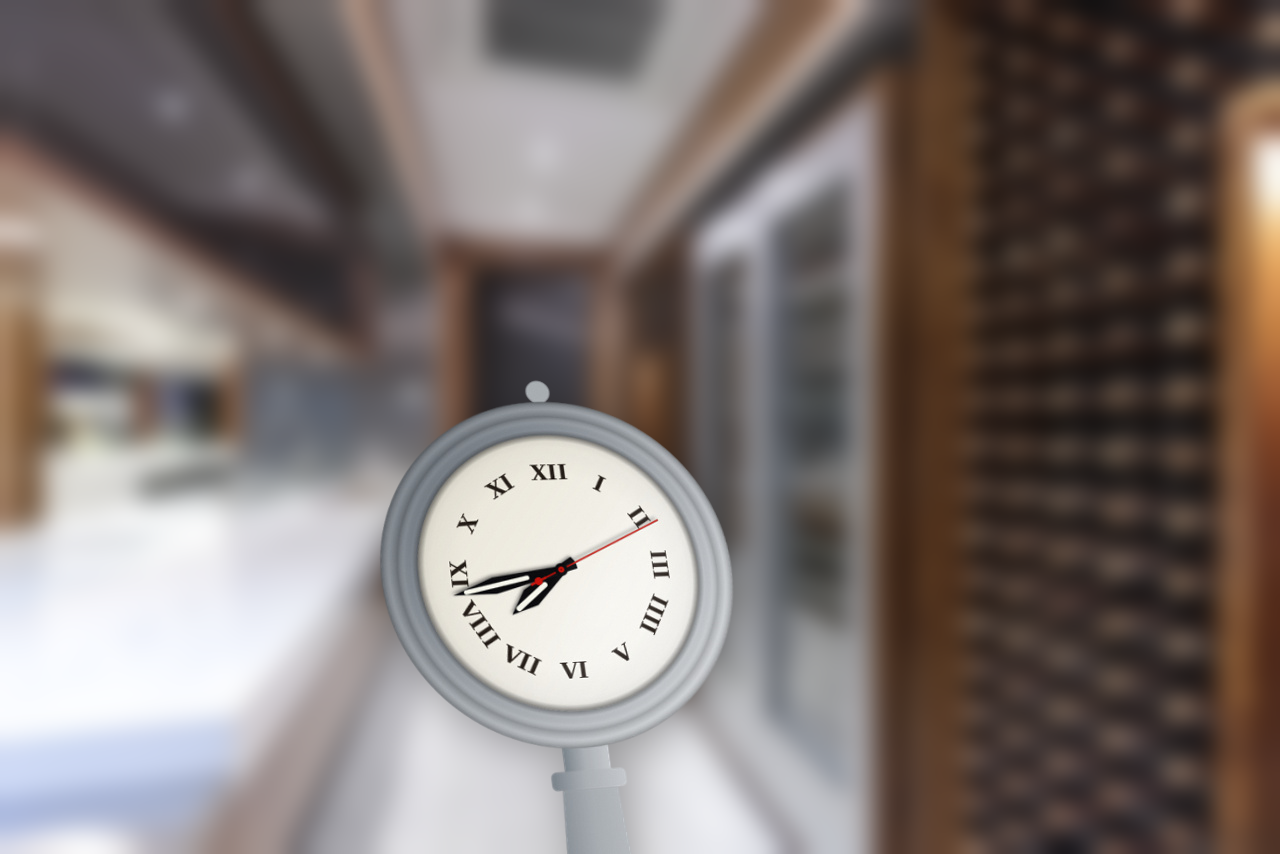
7:43:11
